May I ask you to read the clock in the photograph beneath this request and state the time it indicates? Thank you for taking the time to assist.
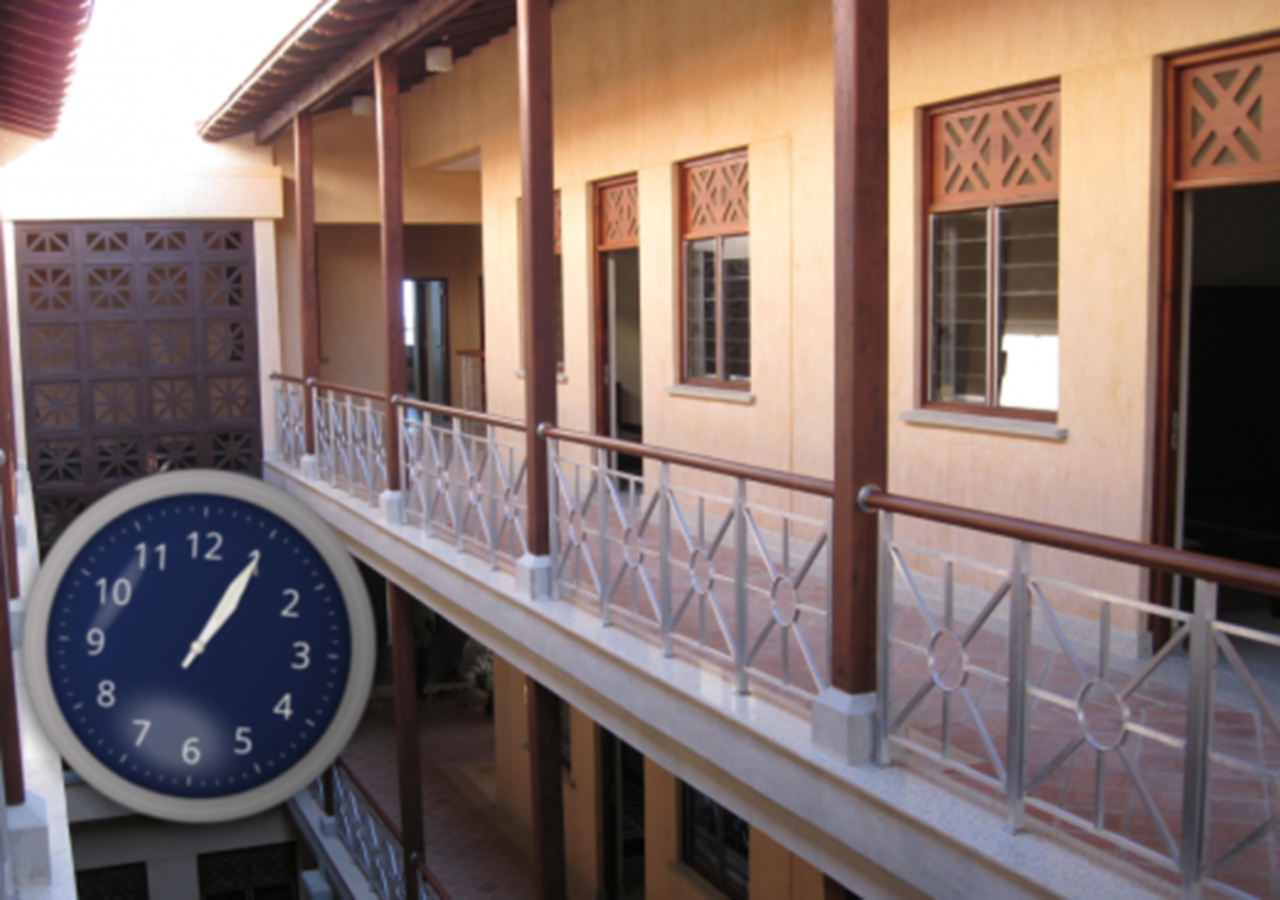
1:05
